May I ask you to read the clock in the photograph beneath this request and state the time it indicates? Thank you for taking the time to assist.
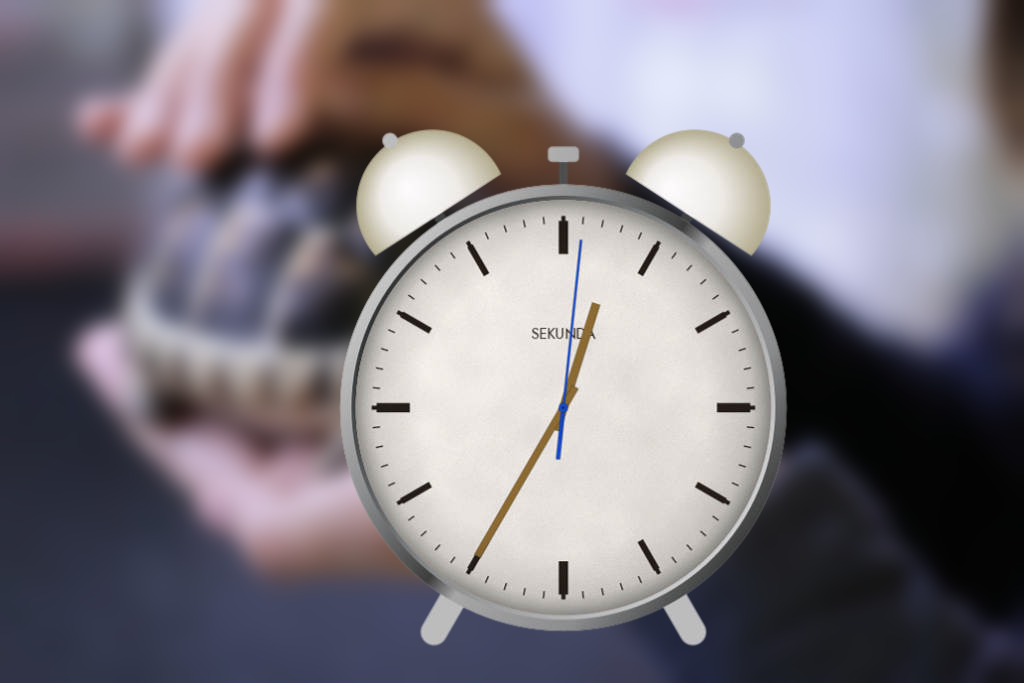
12:35:01
